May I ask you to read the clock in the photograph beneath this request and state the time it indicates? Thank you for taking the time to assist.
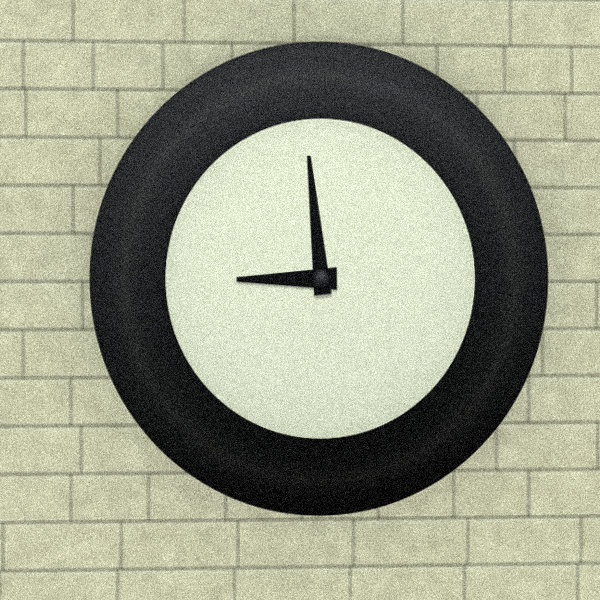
8:59
